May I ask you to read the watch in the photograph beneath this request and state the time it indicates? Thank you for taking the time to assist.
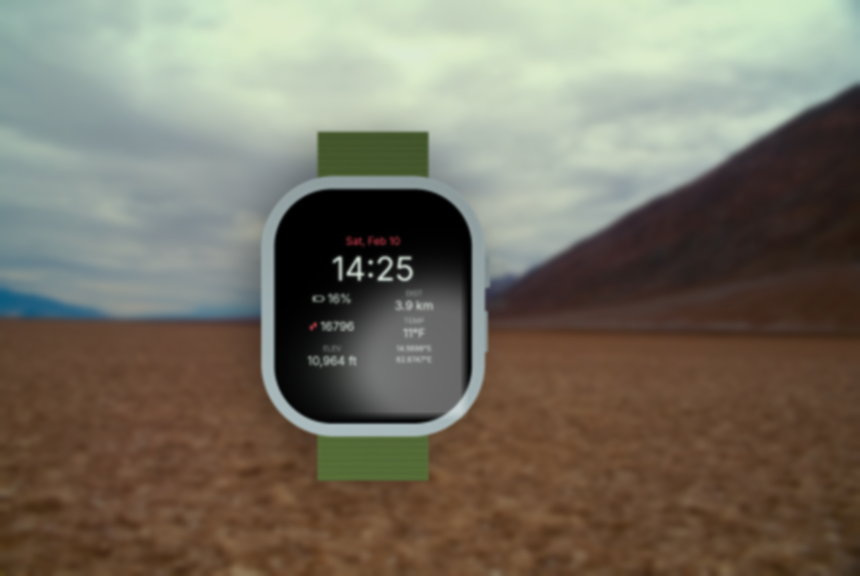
14:25
